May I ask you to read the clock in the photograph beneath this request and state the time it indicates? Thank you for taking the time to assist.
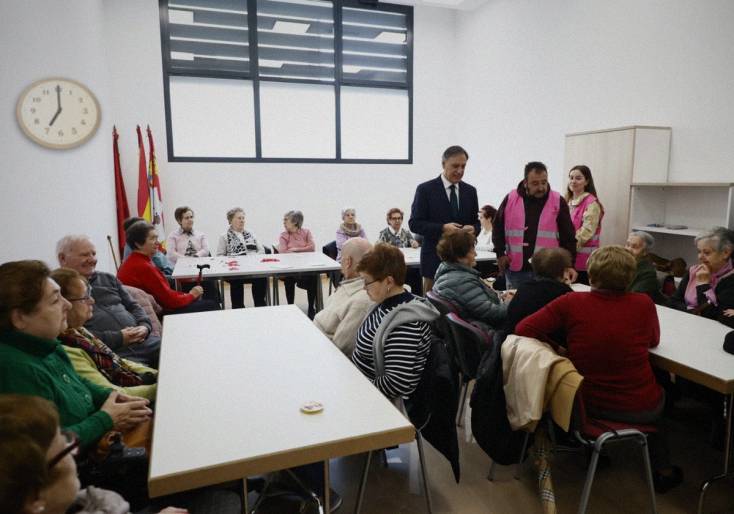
7:00
